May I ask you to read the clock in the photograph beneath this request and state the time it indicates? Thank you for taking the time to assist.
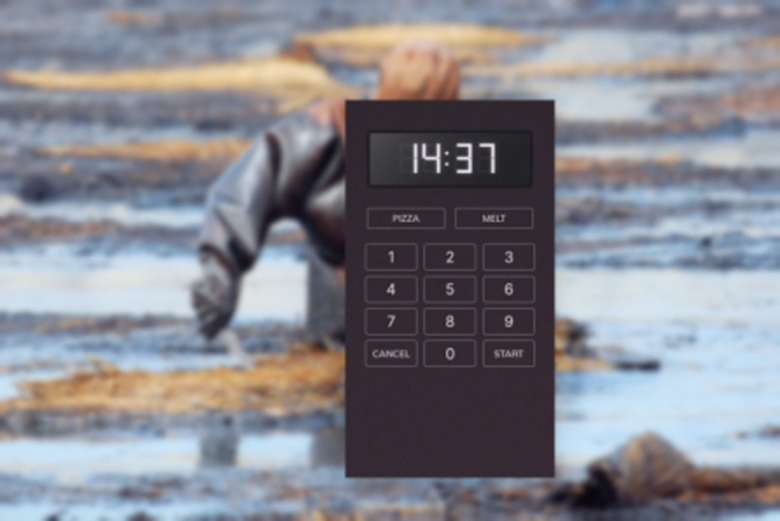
14:37
